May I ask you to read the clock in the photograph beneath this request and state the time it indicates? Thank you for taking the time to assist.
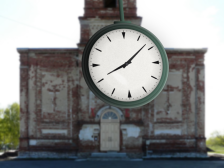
8:08
